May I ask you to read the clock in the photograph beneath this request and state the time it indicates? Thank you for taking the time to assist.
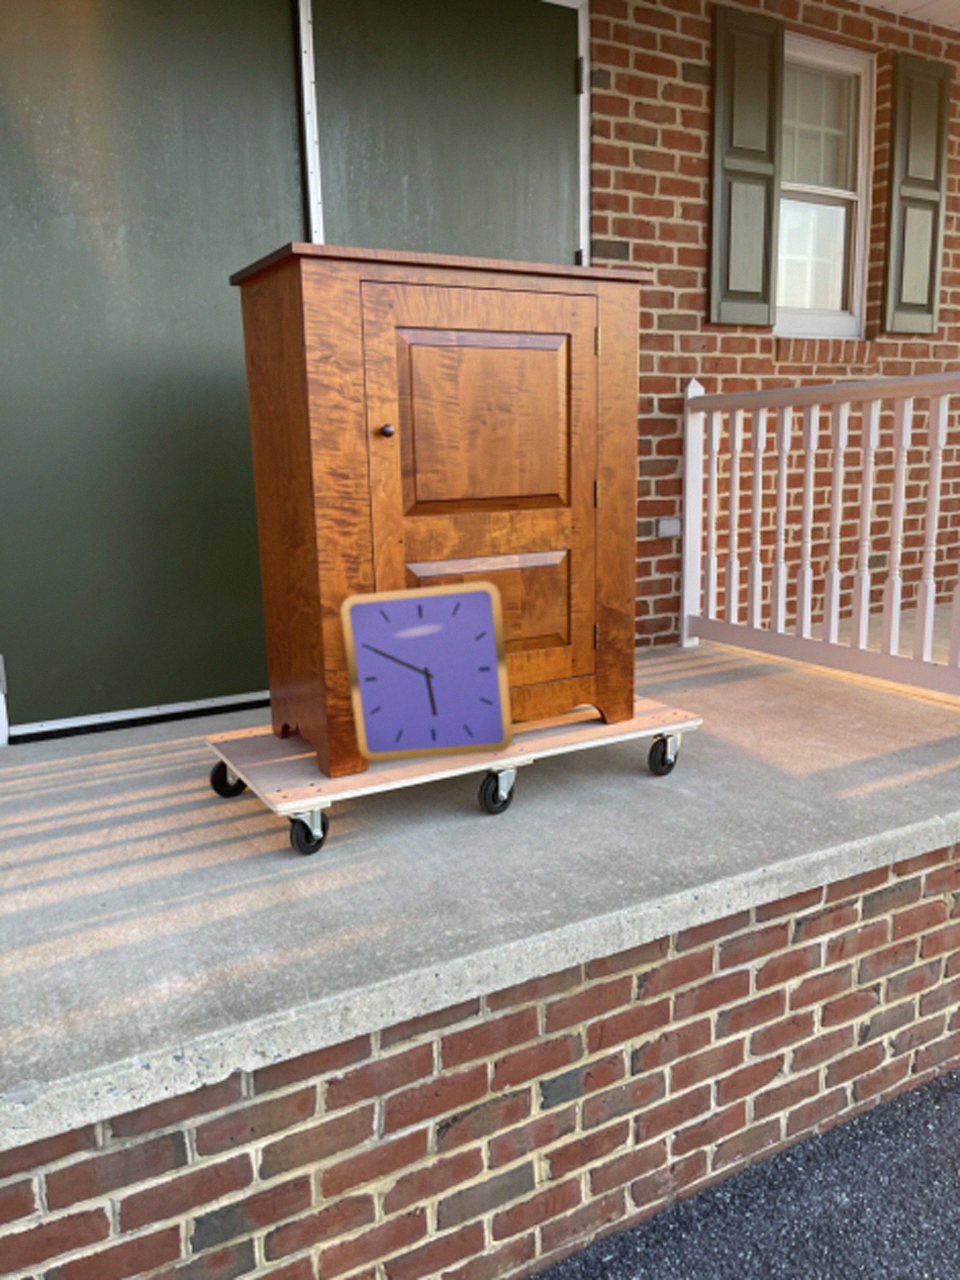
5:50
